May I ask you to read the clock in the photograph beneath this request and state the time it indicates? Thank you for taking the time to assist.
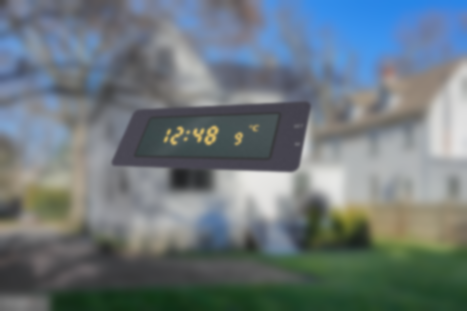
12:48
